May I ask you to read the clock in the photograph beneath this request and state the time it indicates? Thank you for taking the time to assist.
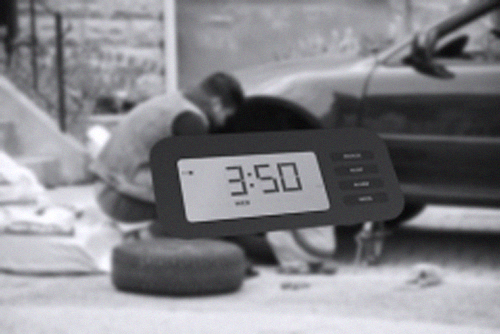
3:50
